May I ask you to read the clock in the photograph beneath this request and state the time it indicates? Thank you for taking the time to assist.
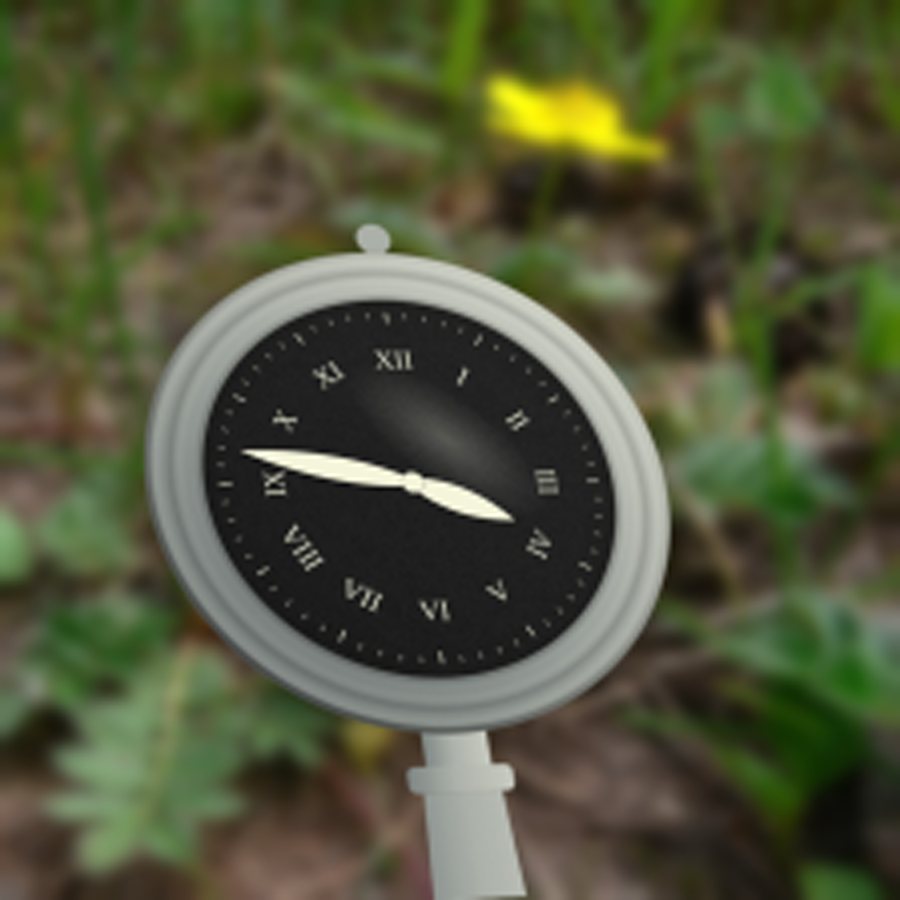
3:47
